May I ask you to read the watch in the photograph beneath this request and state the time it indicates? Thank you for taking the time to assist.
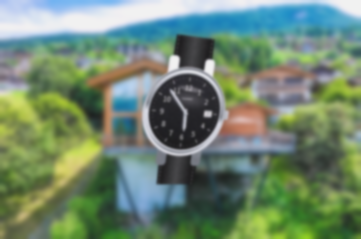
5:53
